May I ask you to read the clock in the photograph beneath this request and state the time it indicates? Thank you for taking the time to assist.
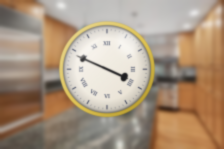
3:49
